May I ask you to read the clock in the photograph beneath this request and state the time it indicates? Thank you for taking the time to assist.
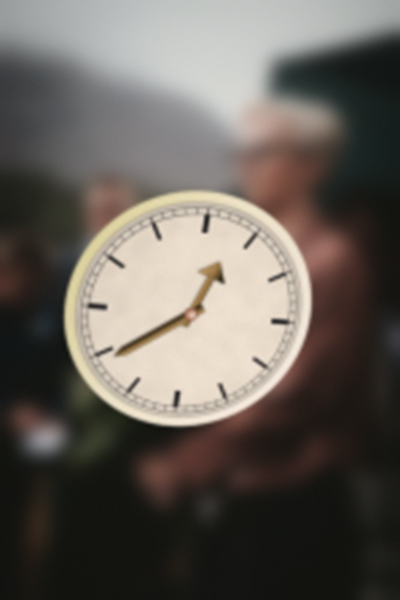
12:39
